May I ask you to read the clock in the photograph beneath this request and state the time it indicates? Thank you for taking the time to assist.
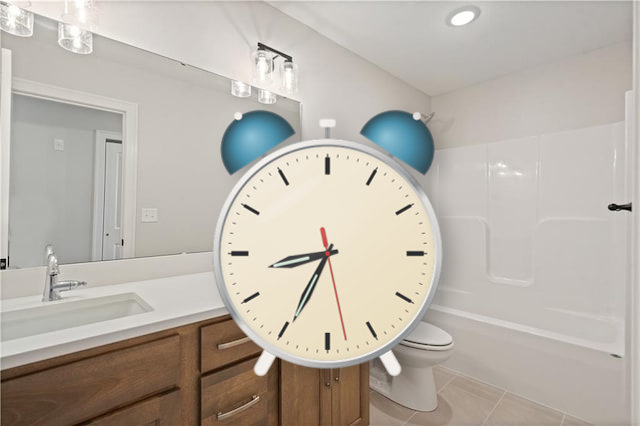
8:34:28
